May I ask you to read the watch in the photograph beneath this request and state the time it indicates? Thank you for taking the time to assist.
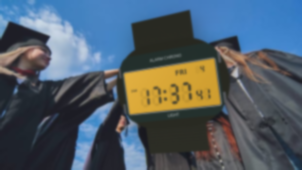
17:37:41
